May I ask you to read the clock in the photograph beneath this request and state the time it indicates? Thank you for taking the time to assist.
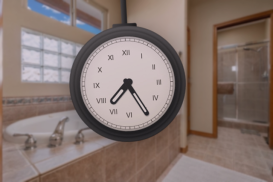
7:25
